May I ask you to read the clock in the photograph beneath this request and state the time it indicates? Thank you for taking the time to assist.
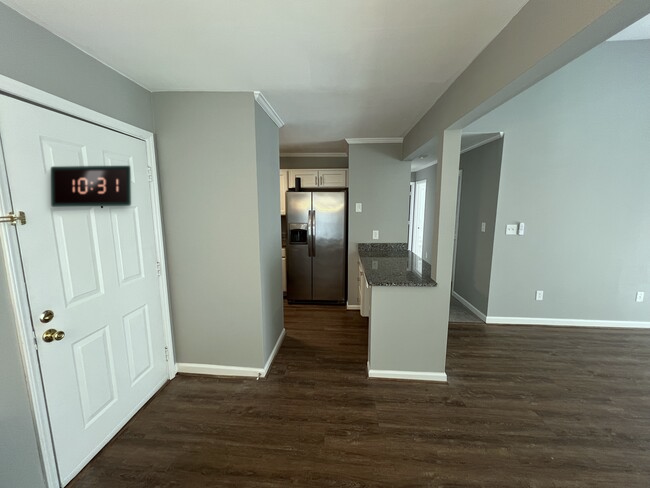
10:31
